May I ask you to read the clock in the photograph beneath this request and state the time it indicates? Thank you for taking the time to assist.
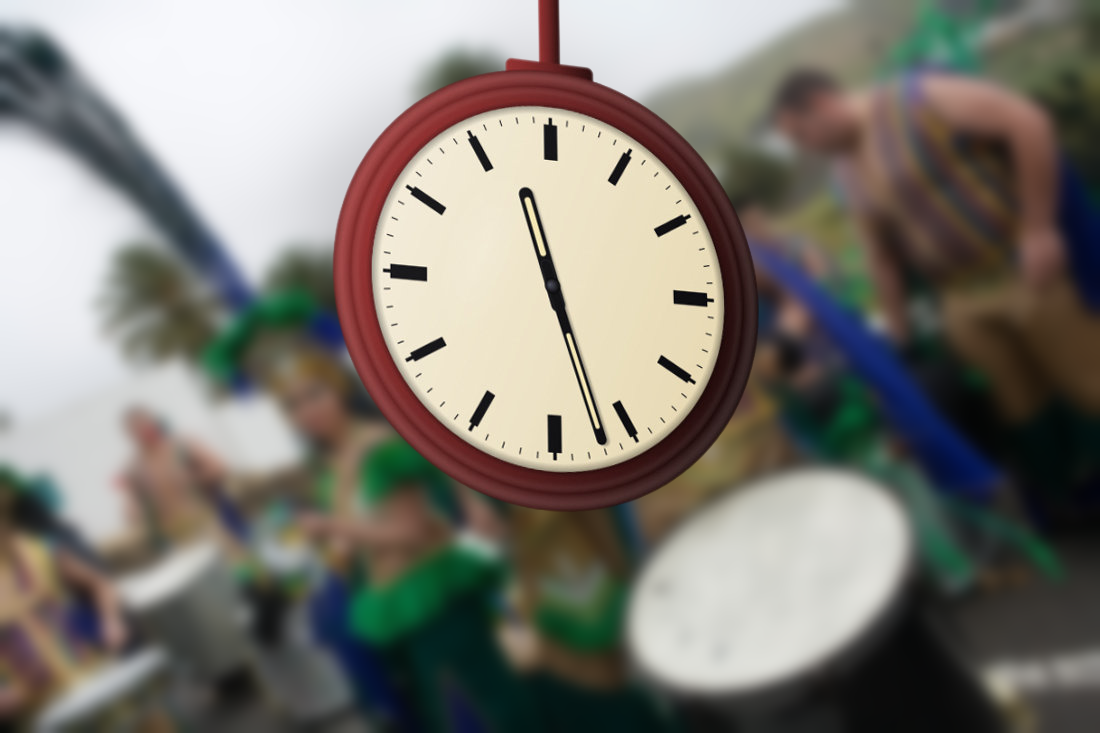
11:27
